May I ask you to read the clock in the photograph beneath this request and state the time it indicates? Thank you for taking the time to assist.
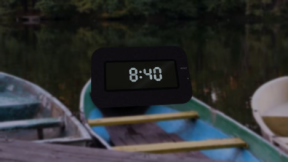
8:40
